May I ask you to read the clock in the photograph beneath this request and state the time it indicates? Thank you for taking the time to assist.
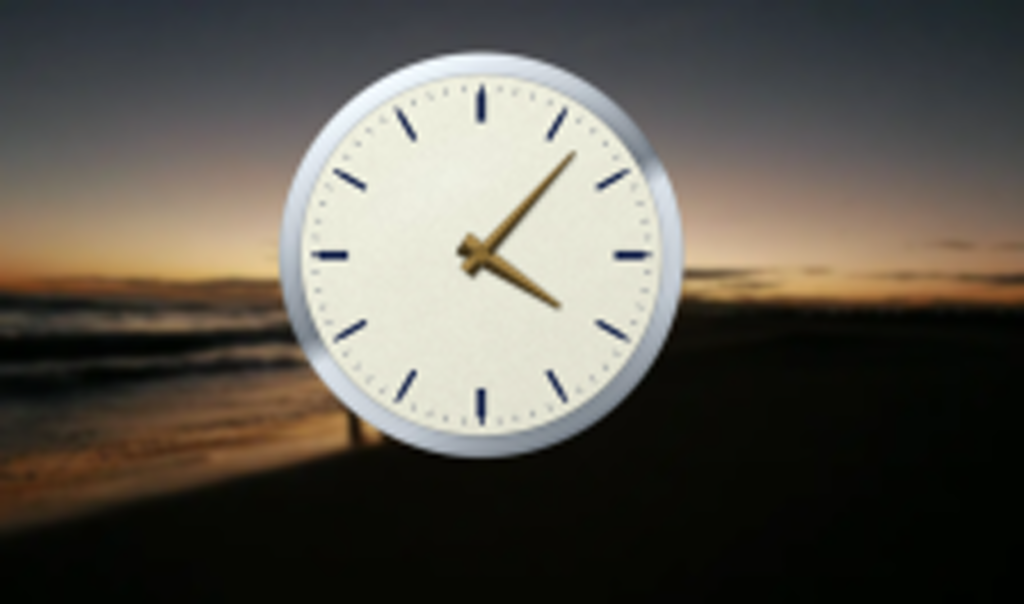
4:07
